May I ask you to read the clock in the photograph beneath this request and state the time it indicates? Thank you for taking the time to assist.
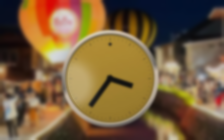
3:36
